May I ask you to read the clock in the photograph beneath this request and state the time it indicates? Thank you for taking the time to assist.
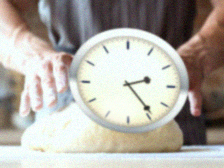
2:24
